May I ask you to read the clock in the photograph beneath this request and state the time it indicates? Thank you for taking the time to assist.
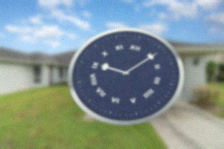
9:06
